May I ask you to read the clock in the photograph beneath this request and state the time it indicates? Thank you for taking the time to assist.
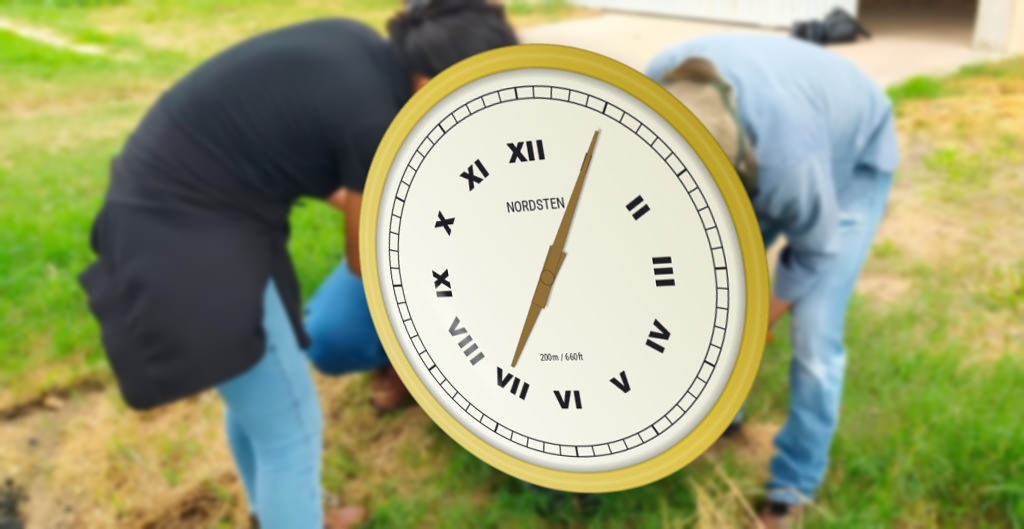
7:05
